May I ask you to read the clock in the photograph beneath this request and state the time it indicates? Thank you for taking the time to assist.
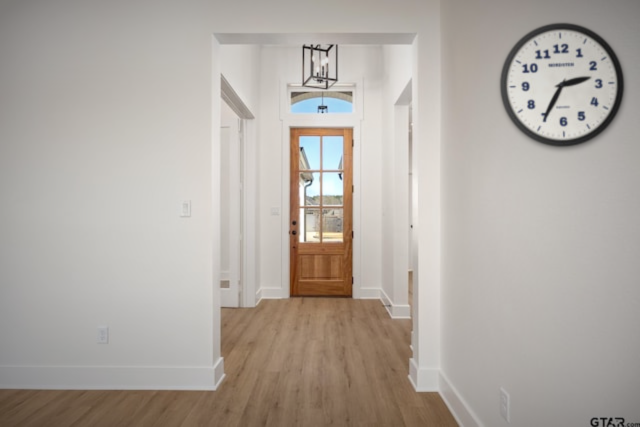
2:35
